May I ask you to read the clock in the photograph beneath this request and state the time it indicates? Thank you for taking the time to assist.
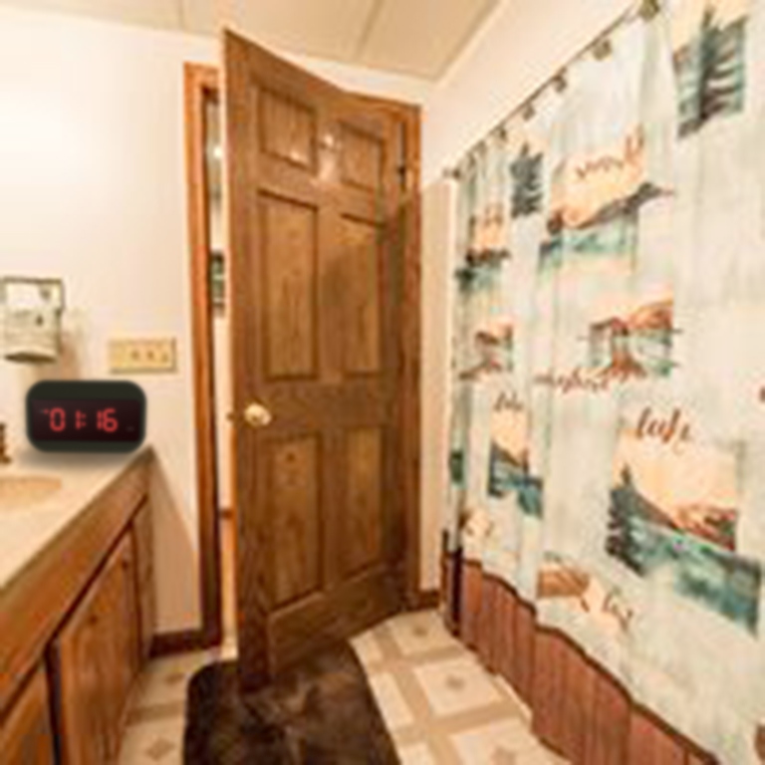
1:16
